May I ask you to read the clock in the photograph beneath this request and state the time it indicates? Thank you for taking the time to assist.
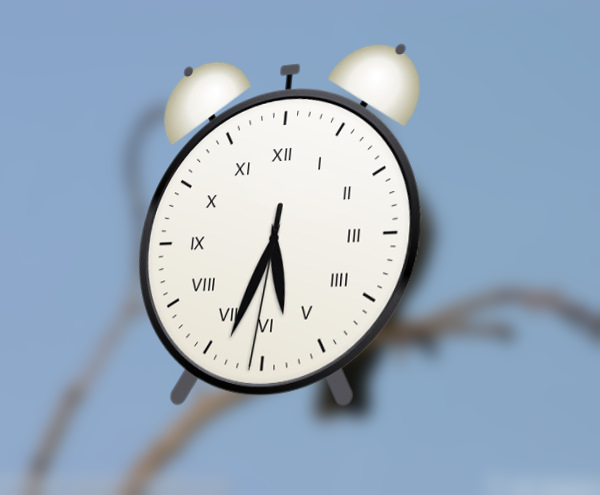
5:33:31
